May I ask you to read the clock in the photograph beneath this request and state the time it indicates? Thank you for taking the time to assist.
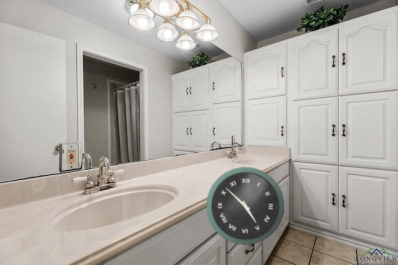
4:52
